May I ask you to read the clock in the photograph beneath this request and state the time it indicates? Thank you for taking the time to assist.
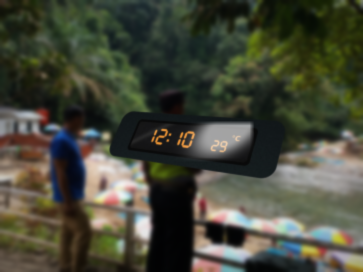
12:10
